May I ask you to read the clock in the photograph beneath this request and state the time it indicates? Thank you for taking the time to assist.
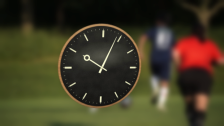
10:04
